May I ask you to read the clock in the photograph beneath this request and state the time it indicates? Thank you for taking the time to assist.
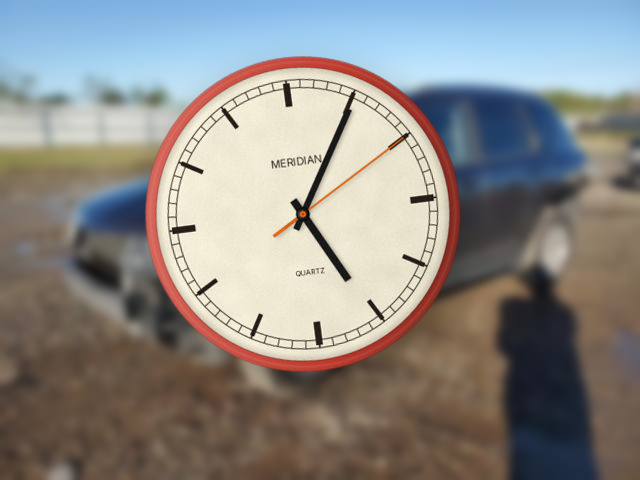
5:05:10
